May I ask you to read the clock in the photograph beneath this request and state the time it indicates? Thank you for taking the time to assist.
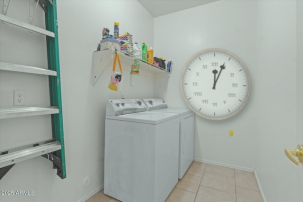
12:04
